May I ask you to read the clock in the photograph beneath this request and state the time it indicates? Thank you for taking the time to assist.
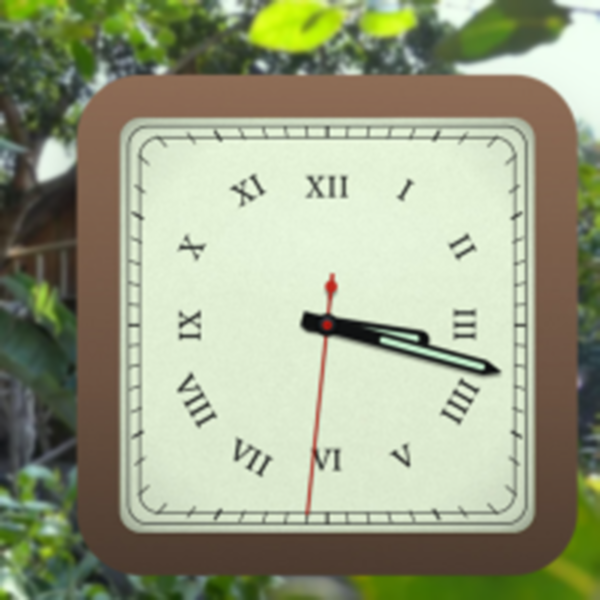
3:17:31
